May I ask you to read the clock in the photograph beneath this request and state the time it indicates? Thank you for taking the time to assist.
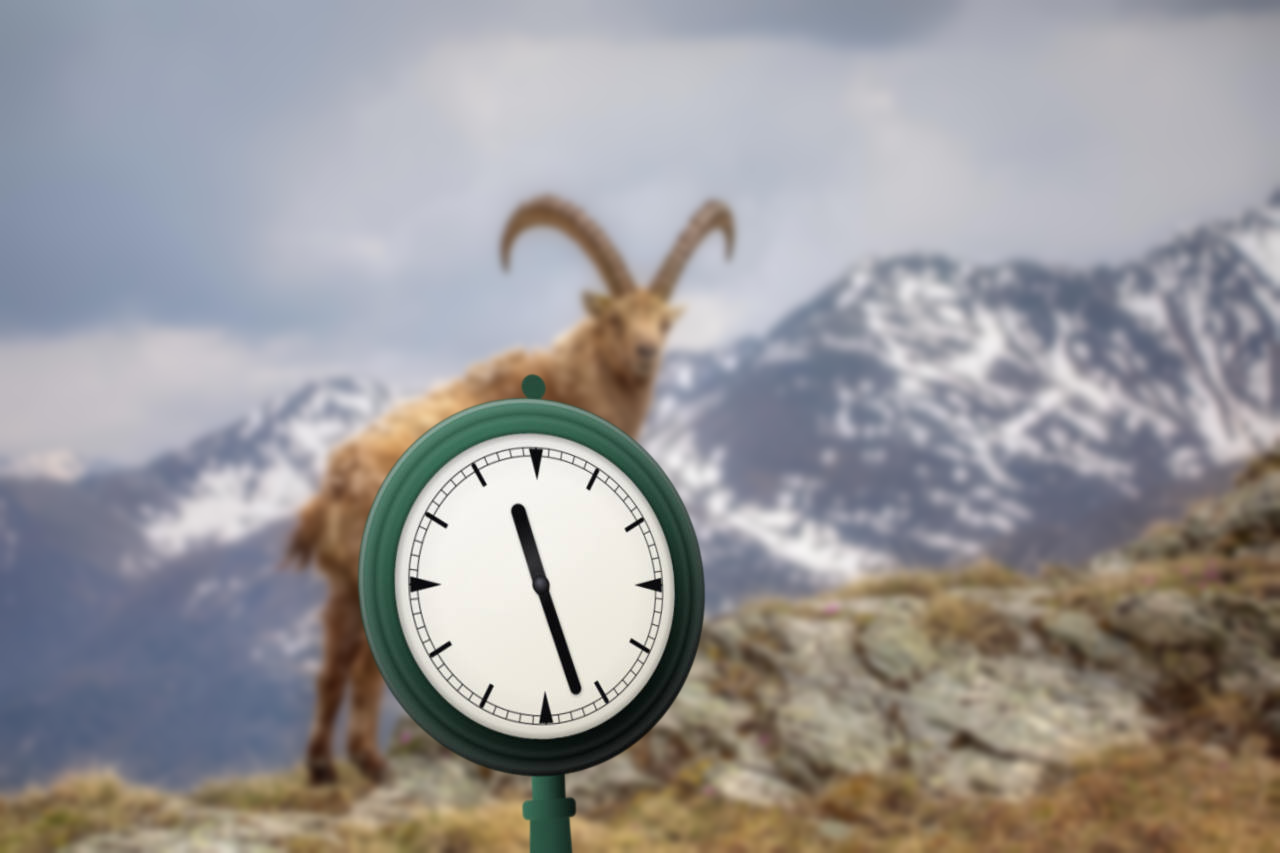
11:27
